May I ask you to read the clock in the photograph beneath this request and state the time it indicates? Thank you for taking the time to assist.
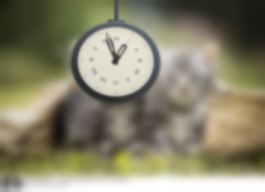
12:57
